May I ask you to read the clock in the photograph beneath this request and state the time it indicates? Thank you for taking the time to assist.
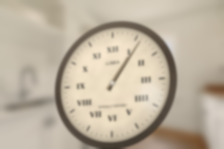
1:06
